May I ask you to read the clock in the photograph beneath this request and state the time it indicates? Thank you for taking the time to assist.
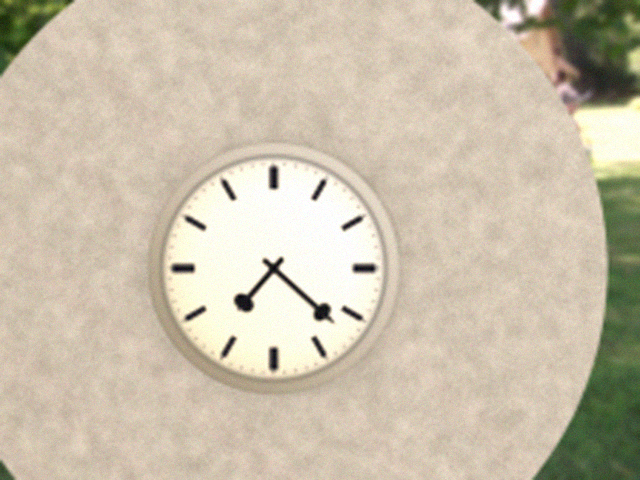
7:22
